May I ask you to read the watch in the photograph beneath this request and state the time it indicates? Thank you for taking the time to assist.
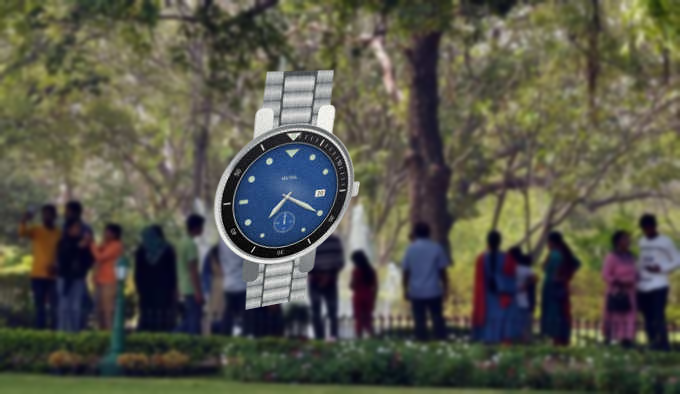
7:20
